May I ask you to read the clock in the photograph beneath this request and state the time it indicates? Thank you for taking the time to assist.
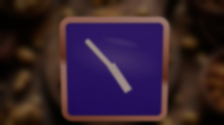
4:53
